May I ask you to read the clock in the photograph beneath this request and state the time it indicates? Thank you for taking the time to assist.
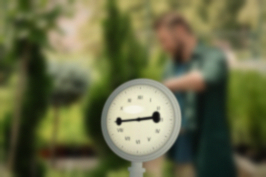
2:44
